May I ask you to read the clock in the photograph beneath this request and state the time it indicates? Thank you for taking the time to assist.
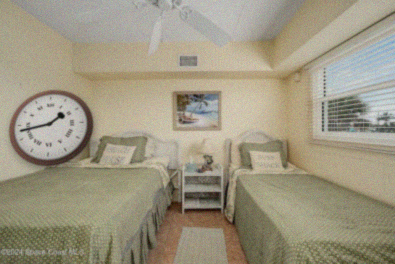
1:43
